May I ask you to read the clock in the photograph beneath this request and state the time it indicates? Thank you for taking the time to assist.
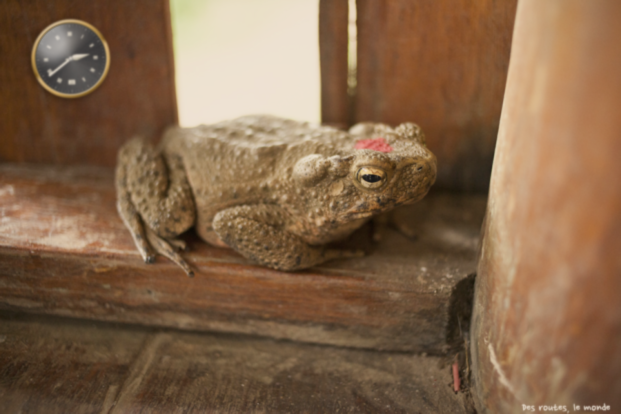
2:39
